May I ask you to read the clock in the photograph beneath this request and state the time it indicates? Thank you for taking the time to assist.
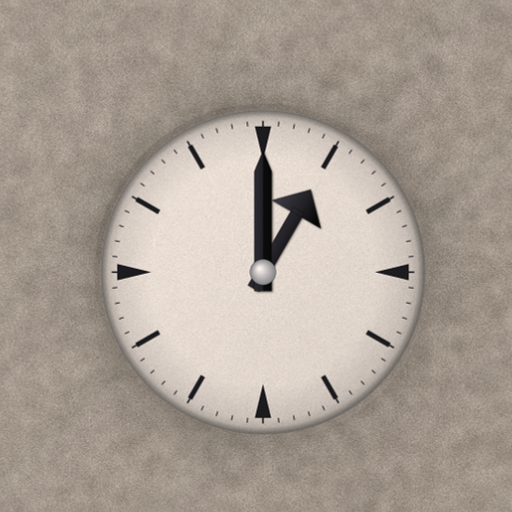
1:00
